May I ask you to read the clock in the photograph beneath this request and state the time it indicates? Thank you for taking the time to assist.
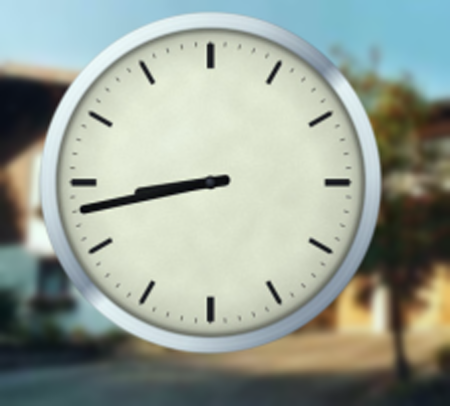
8:43
